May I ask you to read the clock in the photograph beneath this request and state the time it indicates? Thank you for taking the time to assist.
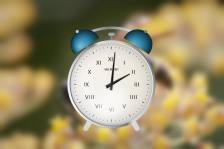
2:01
